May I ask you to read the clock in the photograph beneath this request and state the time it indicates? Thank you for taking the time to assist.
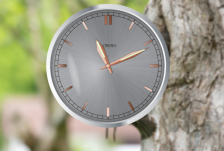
11:11
